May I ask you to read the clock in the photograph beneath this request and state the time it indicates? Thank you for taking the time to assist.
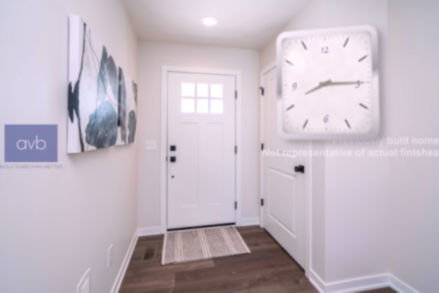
8:15
